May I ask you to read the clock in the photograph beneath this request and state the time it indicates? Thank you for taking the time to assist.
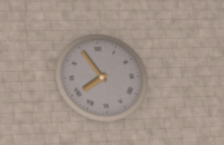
7:55
